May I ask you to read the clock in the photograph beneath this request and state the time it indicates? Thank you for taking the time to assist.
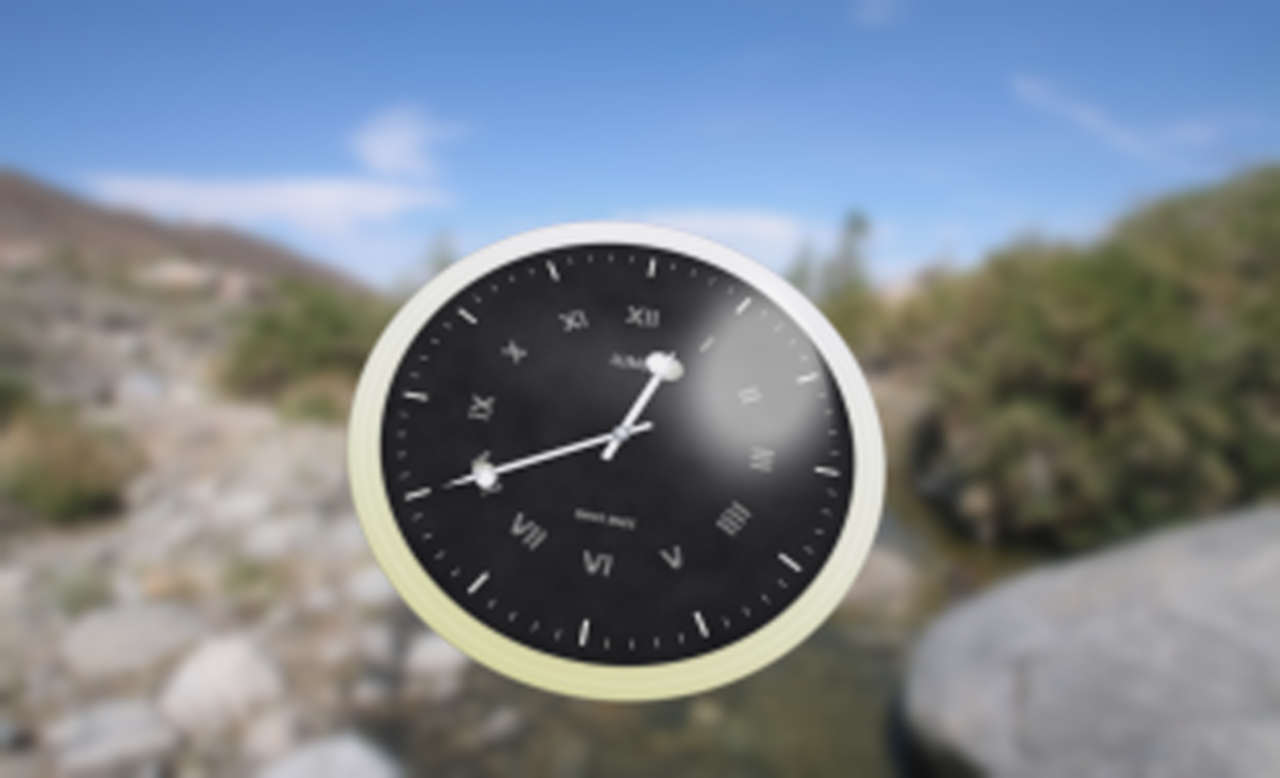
12:40
